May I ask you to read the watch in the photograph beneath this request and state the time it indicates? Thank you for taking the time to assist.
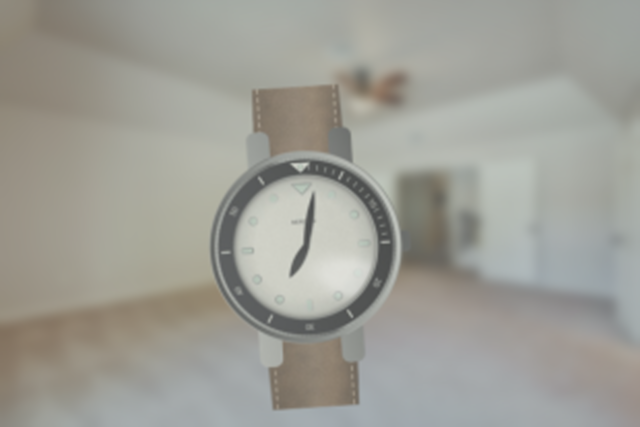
7:02
